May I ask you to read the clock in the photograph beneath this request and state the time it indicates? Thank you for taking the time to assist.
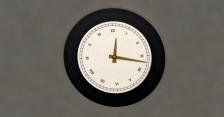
12:17
